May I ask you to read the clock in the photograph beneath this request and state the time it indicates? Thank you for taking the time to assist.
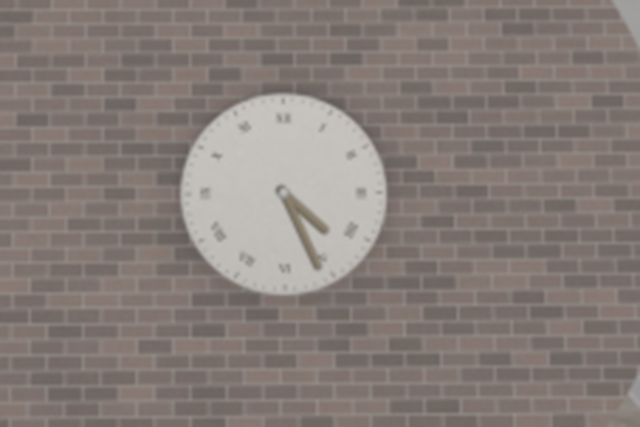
4:26
